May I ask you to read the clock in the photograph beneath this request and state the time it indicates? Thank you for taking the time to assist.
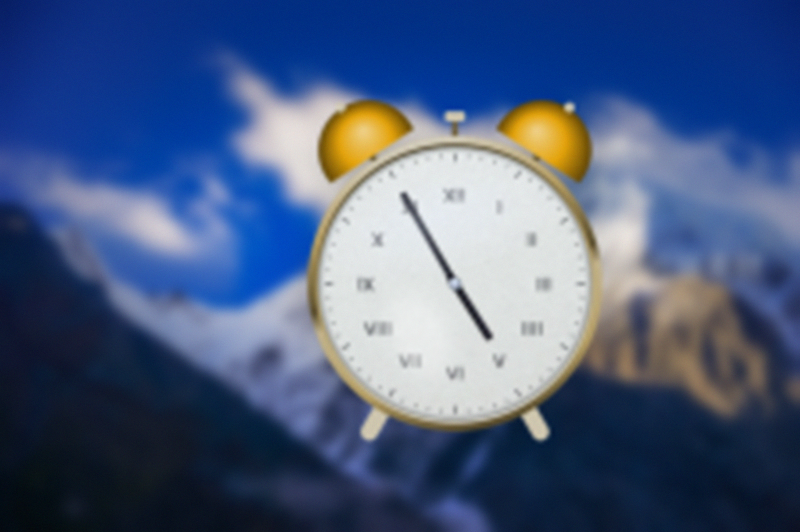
4:55
